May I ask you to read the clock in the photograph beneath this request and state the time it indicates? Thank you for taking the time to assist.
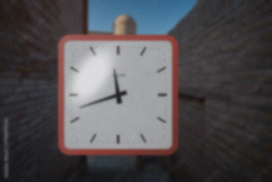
11:42
